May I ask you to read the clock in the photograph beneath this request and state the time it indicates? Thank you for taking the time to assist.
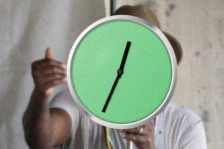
12:34
